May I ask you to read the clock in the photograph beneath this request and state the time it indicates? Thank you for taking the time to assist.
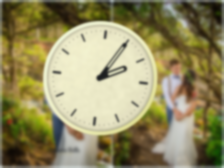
2:05
